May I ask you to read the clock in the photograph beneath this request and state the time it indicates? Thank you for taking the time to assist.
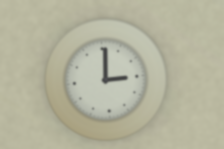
3:01
